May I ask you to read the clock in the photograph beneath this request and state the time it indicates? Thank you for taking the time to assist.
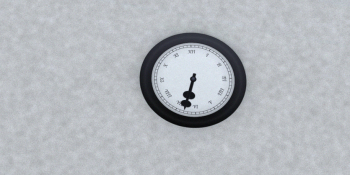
6:33
